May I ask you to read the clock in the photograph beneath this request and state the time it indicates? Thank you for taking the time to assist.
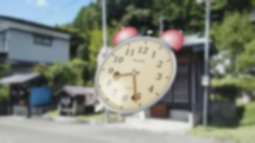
8:26
